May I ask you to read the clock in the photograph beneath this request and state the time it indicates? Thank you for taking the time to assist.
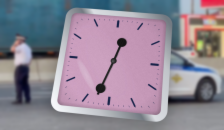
12:33
